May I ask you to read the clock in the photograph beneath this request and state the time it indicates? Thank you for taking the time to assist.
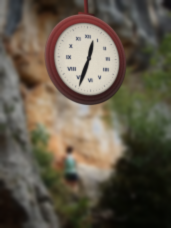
12:34
